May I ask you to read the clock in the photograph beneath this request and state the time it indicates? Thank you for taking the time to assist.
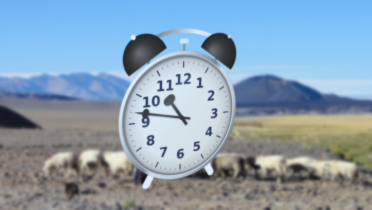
10:47
